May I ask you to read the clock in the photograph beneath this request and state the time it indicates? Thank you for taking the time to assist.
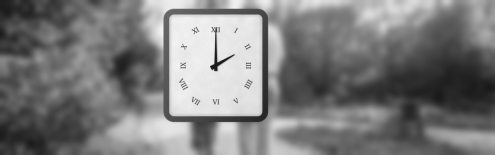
2:00
